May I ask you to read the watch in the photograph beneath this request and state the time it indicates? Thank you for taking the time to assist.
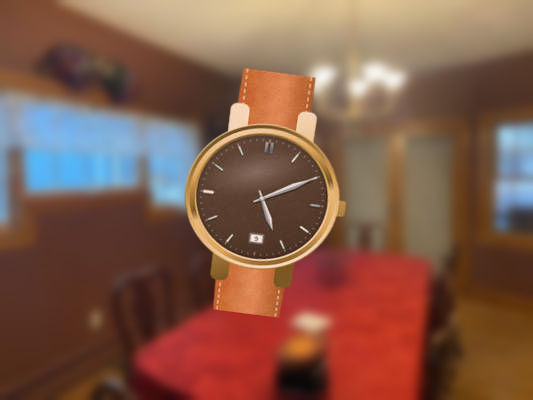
5:10
